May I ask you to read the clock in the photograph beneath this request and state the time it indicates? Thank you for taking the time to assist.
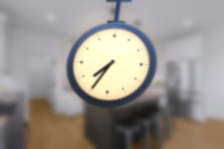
7:35
